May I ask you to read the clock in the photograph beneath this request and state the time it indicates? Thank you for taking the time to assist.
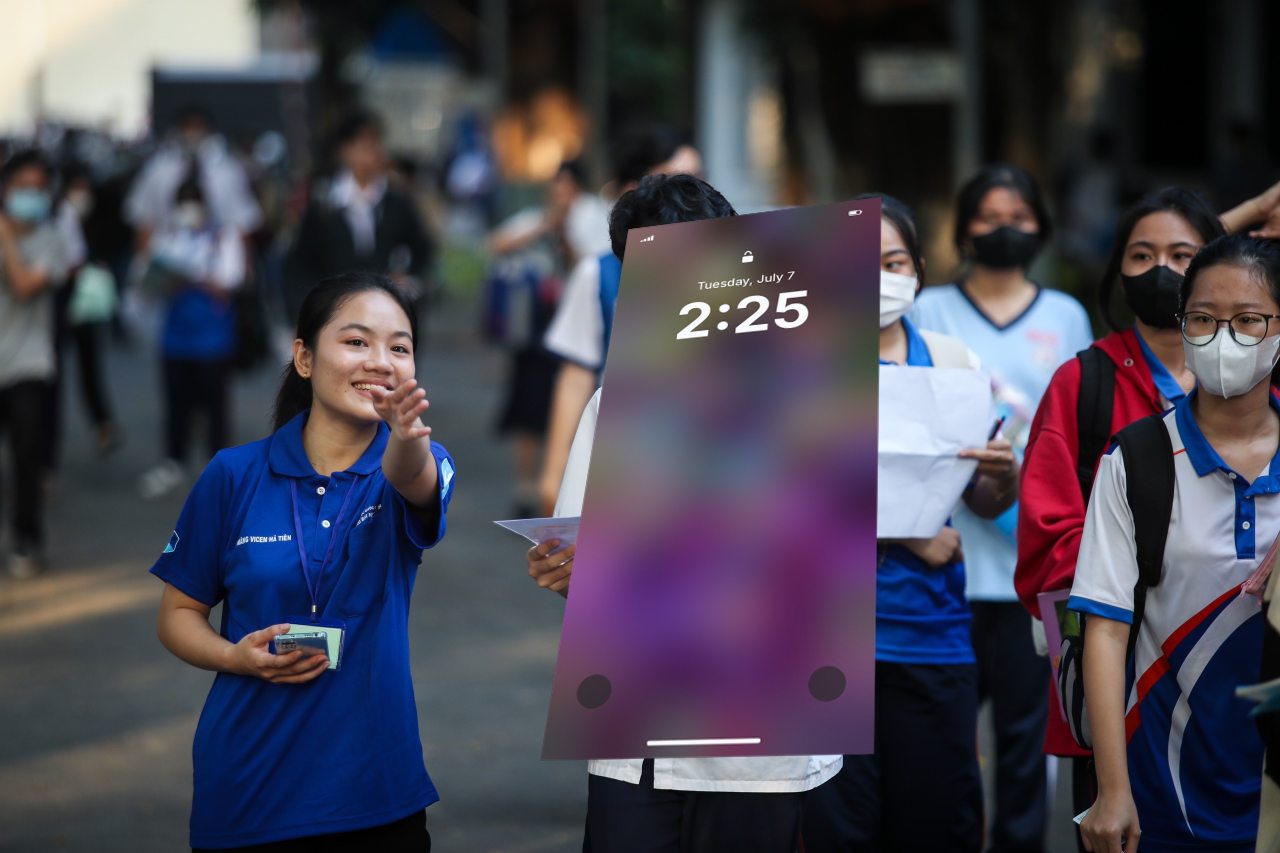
2:25
